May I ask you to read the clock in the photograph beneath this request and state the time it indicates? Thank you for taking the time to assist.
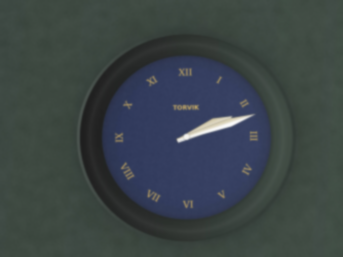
2:12
